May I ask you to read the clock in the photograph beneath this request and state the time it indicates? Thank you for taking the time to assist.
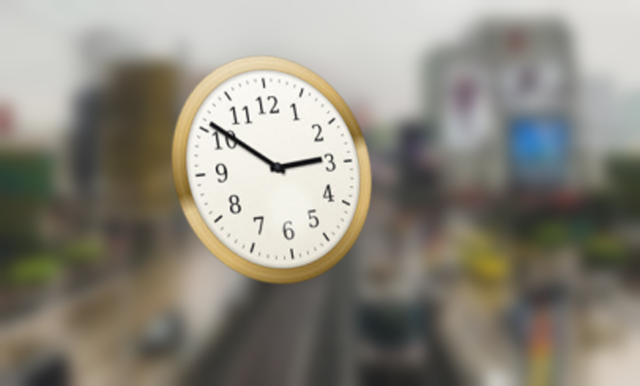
2:51
